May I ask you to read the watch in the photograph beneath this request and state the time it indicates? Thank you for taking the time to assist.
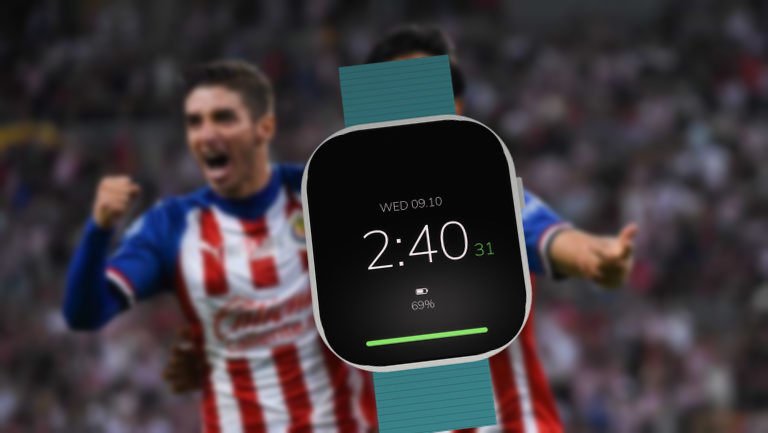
2:40:31
